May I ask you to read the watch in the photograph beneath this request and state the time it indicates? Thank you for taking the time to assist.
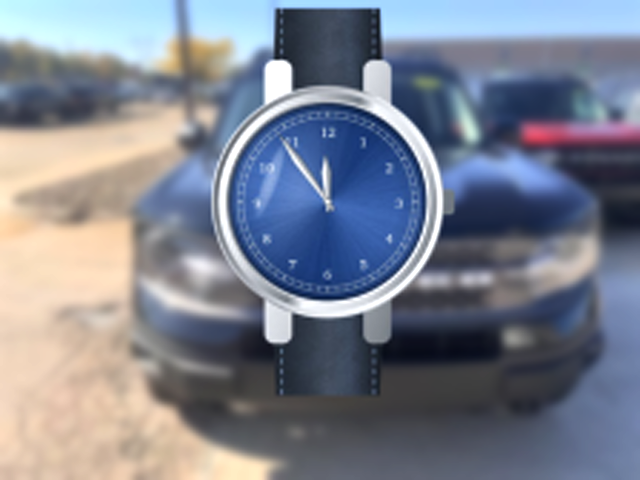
11:54
